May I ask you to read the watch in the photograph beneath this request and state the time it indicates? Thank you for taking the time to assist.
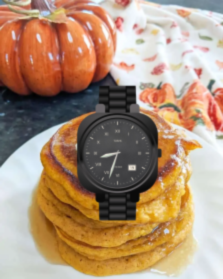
8:33
